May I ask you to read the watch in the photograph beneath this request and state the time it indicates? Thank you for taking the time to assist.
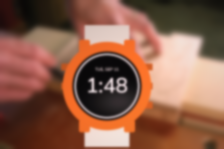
1:48
